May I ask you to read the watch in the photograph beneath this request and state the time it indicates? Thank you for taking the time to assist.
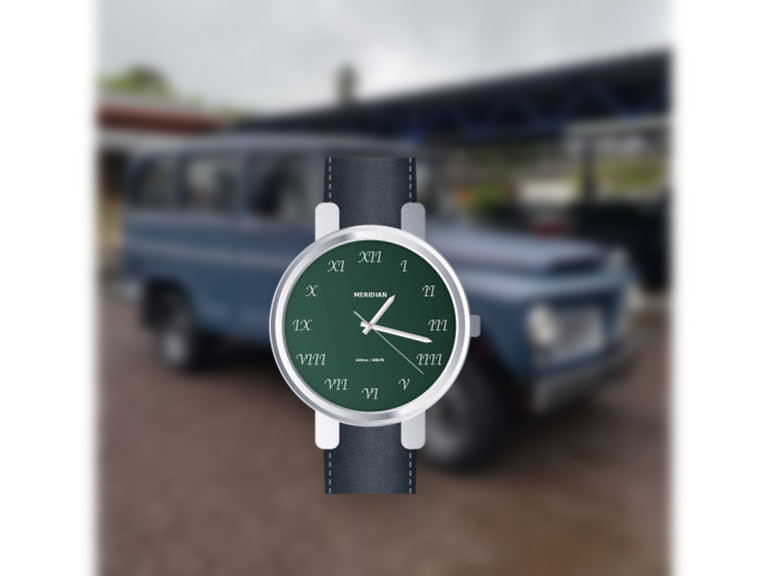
1:17:22
